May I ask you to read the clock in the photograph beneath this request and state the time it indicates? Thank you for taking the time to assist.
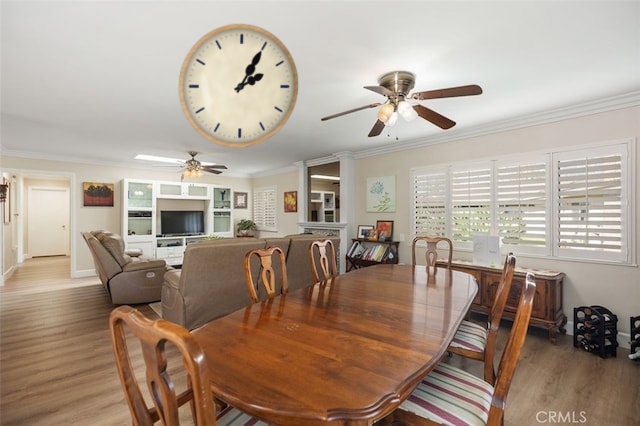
2:05
